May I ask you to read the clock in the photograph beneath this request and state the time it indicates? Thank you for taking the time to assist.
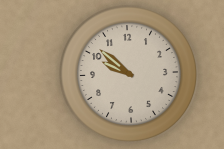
9:52
